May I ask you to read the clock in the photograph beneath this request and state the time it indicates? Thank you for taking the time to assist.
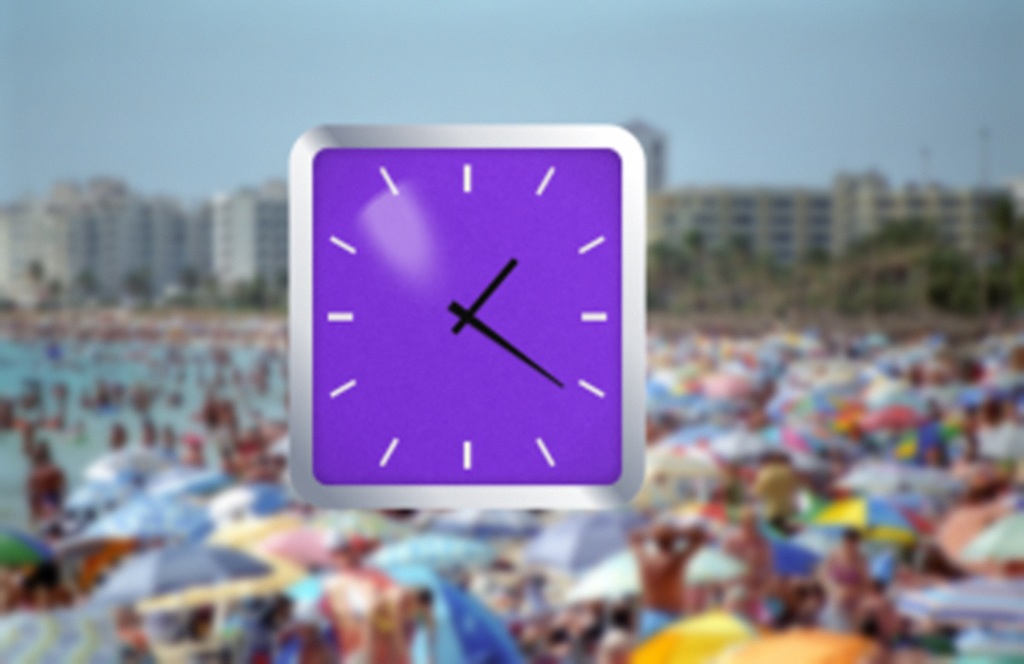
1:21
